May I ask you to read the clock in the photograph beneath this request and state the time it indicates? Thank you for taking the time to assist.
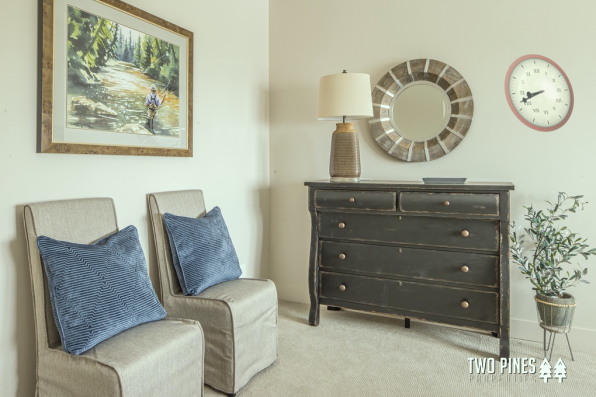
8:42
